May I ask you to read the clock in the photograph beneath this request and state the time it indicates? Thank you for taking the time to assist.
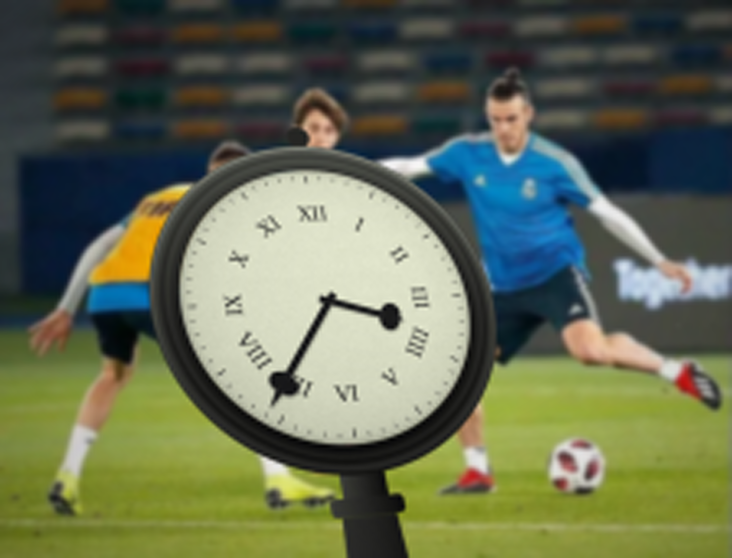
3:36
